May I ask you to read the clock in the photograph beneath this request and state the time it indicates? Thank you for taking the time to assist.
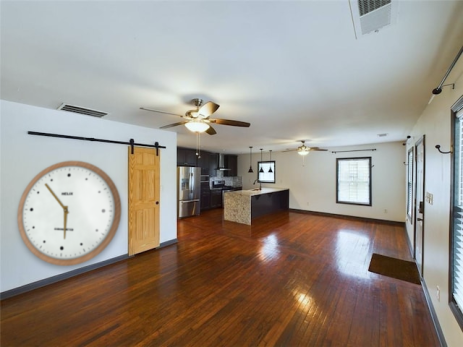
5:53
